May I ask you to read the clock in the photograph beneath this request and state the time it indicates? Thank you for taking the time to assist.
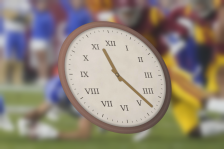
11:23
